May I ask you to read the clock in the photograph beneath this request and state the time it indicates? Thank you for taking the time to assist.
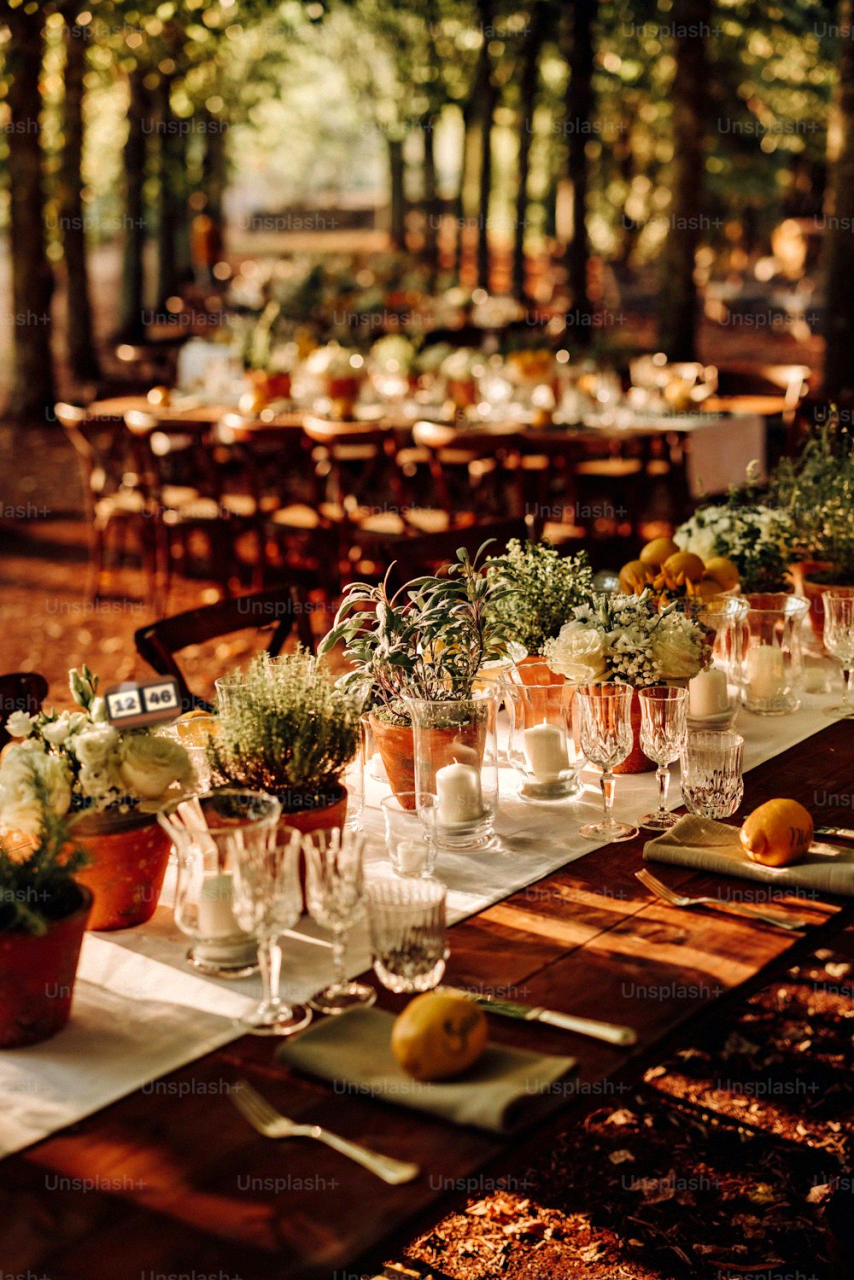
12:46
